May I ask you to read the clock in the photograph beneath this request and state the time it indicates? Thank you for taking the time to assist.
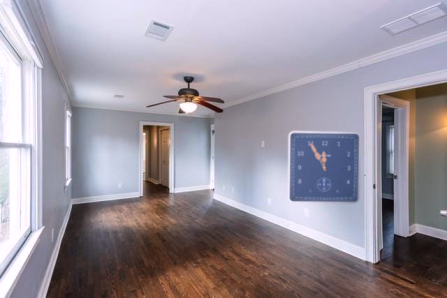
11:55
